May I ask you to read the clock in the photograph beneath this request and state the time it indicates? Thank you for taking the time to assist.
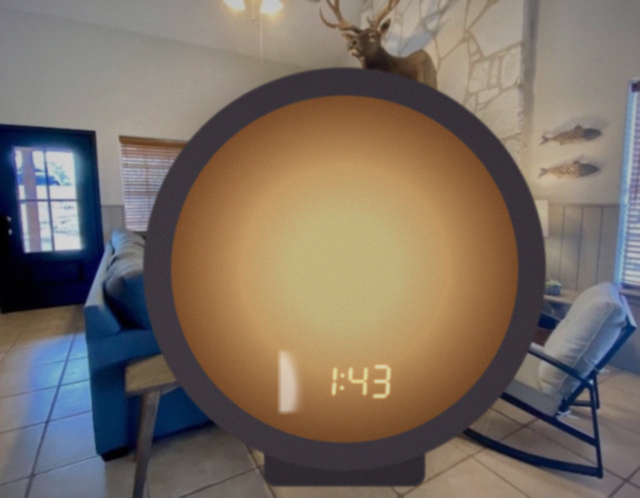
1:43
